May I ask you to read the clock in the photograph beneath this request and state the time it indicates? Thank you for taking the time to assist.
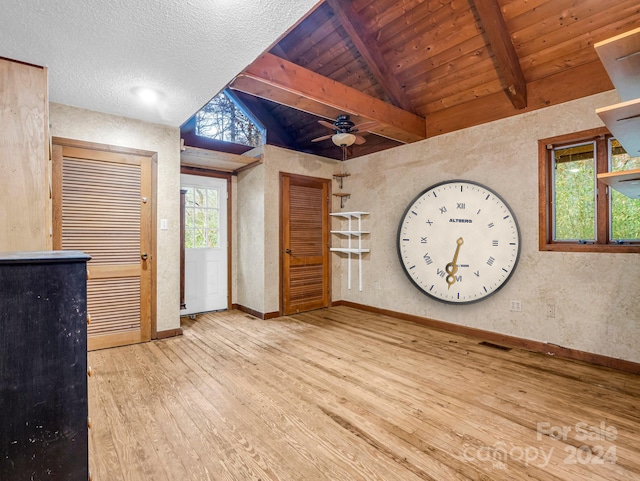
6:32
